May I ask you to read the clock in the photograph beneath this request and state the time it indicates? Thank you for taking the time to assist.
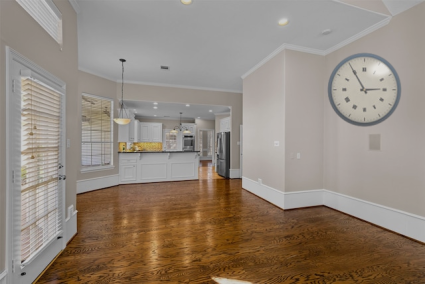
2:55
